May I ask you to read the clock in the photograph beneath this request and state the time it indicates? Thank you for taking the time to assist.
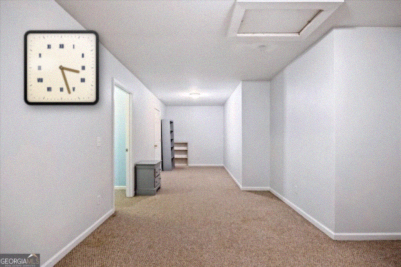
3:27
